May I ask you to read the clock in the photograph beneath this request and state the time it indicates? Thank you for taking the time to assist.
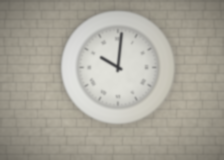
10:01
